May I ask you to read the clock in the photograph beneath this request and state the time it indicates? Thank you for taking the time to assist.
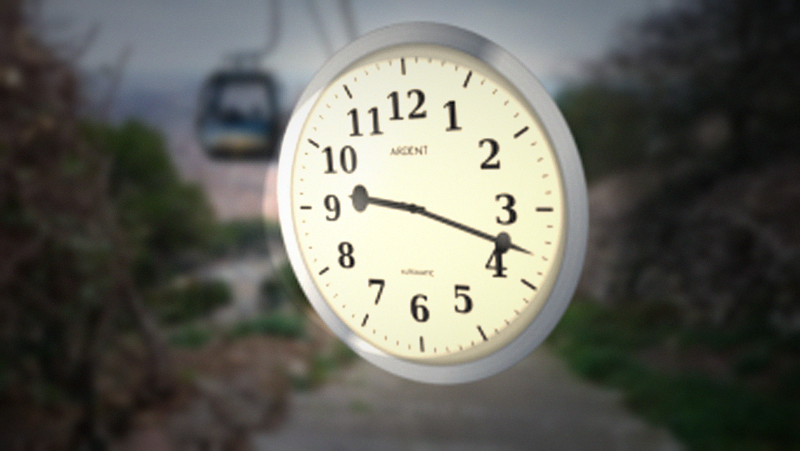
9:18
